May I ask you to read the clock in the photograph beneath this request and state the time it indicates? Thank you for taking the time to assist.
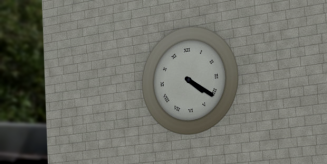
4:21
